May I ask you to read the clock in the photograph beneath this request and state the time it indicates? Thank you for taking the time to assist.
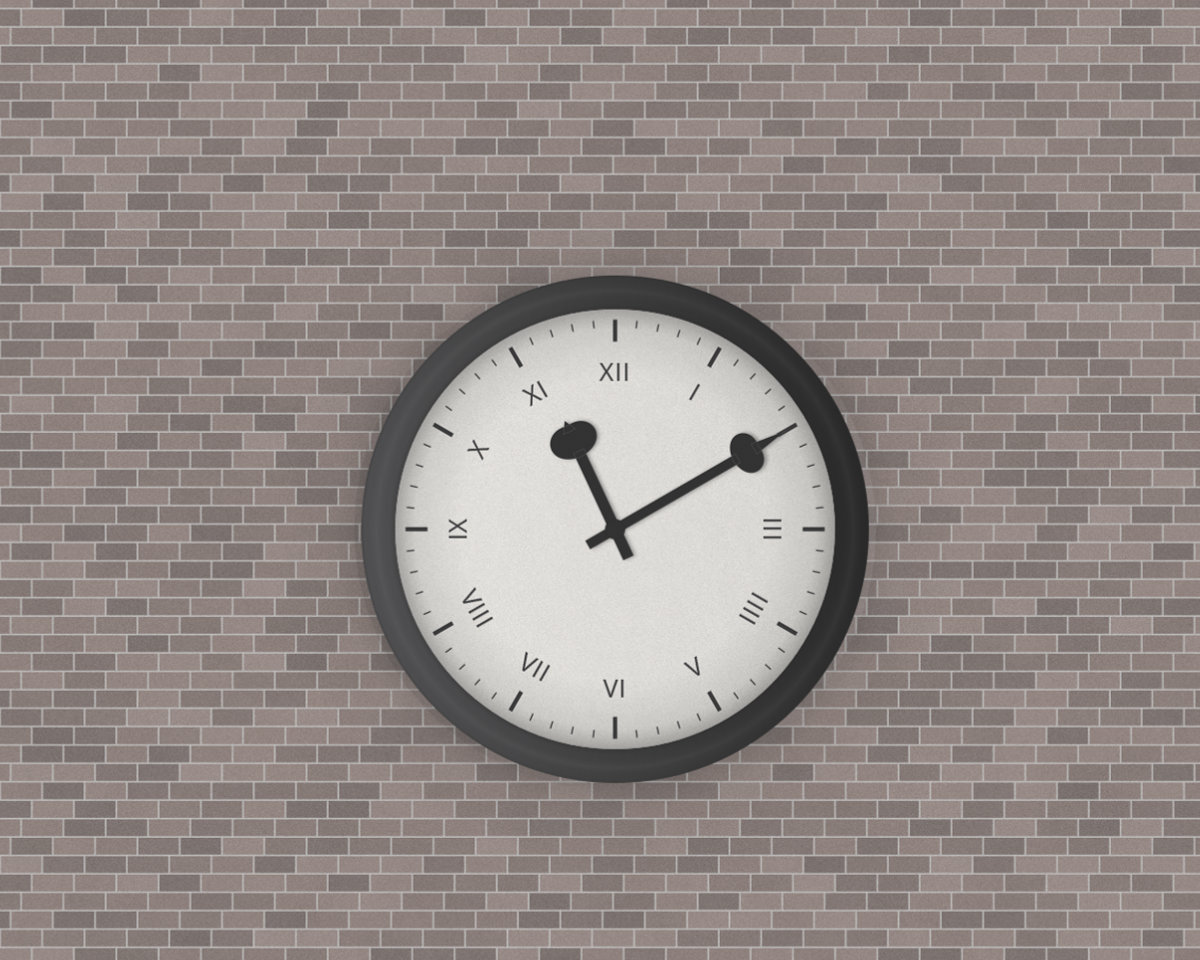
11:10
